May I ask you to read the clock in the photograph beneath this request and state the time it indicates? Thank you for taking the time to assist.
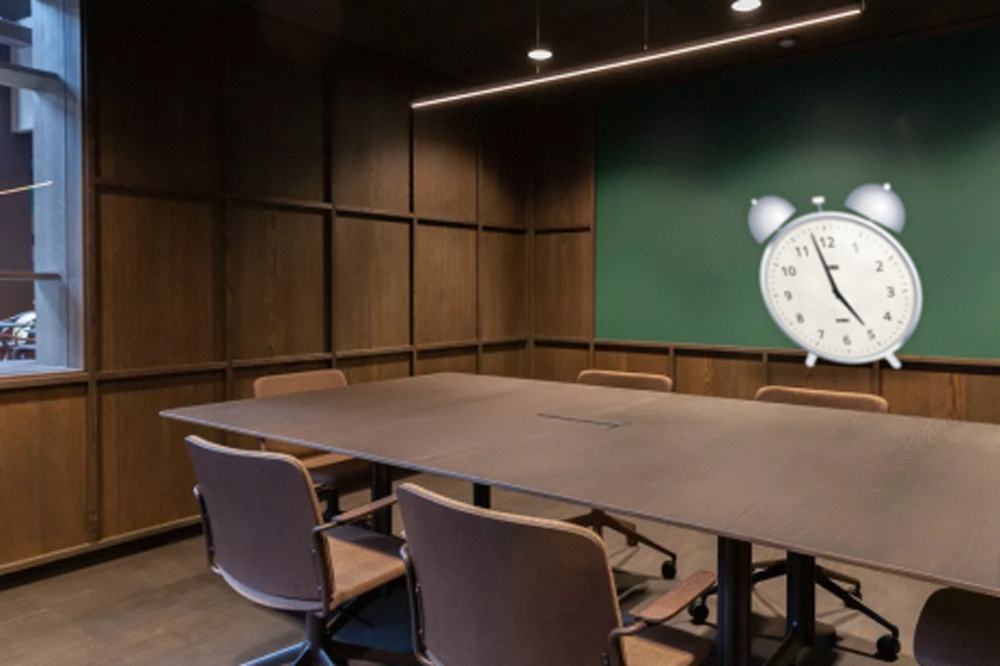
4:58
